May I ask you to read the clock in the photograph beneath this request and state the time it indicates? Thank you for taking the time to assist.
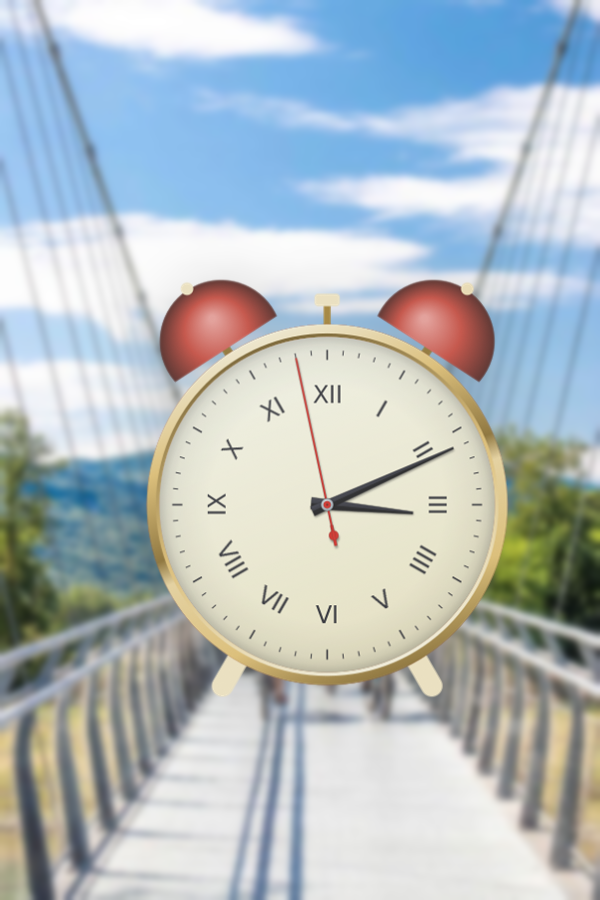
3:10:58
